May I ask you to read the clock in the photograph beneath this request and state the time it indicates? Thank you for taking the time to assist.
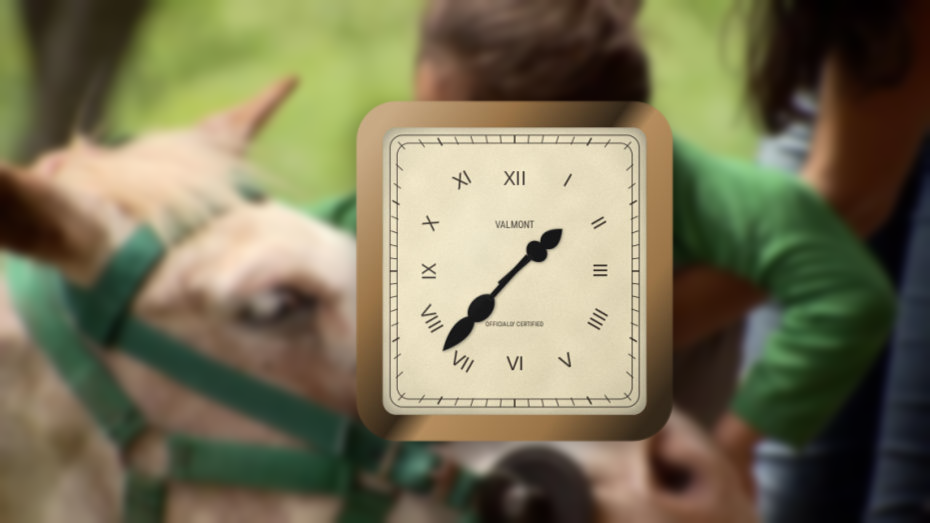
1:37
